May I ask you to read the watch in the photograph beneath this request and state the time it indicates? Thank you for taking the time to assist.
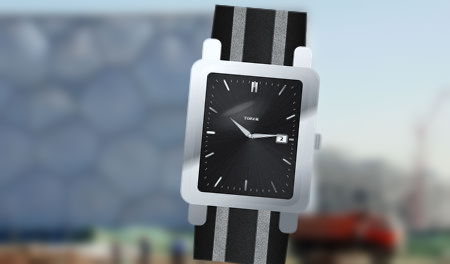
10:14
